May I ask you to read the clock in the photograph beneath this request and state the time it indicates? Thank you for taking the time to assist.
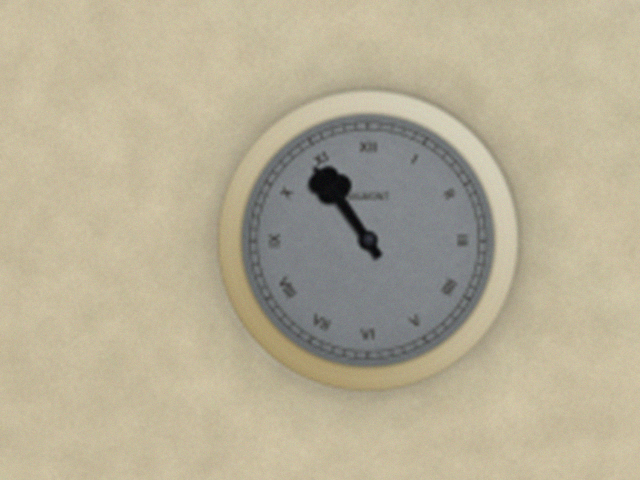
10:54
